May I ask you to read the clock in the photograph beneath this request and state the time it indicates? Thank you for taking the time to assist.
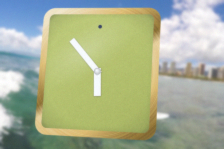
5:53
